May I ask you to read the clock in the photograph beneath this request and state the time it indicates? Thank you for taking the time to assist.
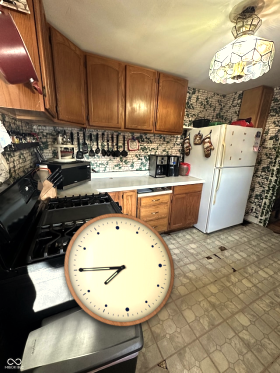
7:45
